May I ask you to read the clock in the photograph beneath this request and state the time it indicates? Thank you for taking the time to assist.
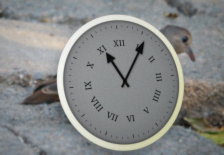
11:06
